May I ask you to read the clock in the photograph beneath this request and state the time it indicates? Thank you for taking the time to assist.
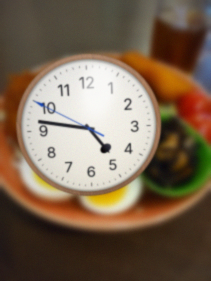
4:46:50
